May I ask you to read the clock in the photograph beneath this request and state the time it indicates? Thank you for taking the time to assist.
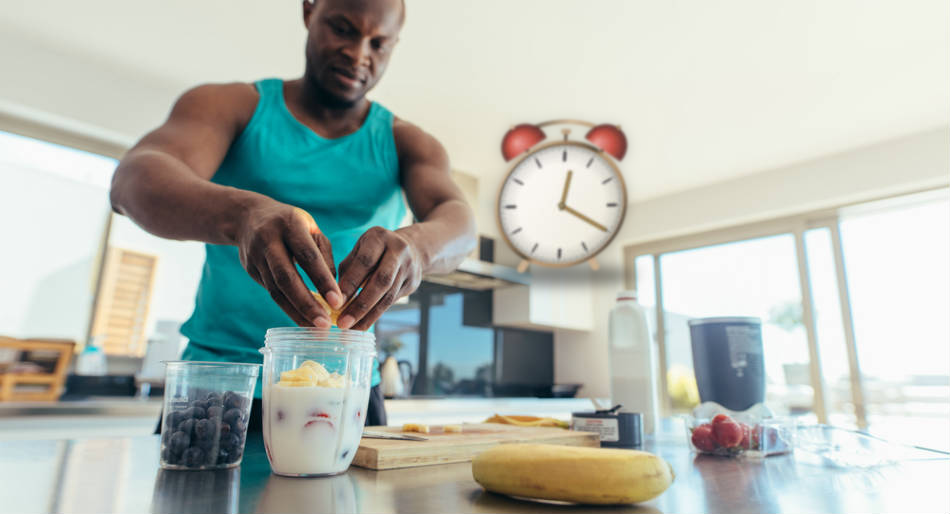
12:20
